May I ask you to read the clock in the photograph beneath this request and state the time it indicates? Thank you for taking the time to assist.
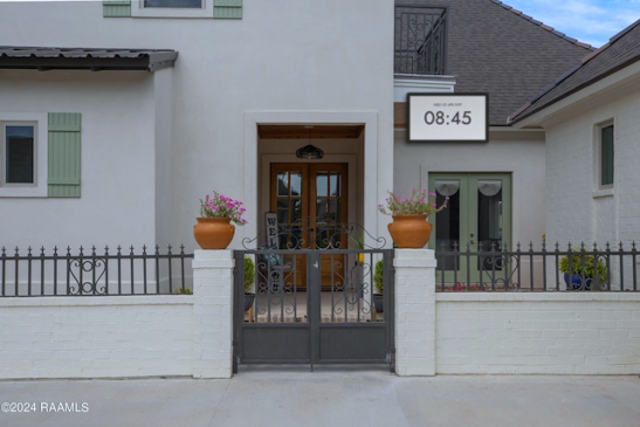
8:45
